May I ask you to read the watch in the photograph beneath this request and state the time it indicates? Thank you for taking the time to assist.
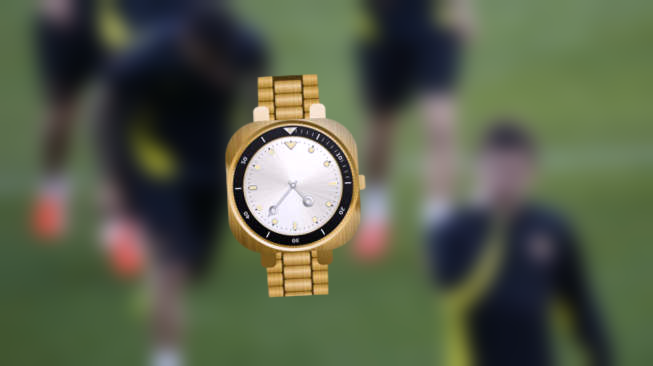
4:37
